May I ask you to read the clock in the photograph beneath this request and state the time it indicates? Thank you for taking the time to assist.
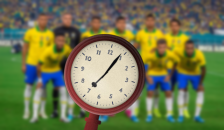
7:04
